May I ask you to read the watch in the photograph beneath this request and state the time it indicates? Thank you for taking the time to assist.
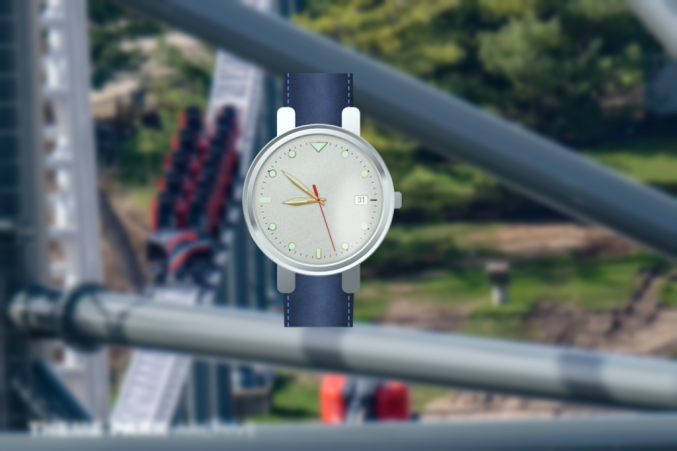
8:51:27
